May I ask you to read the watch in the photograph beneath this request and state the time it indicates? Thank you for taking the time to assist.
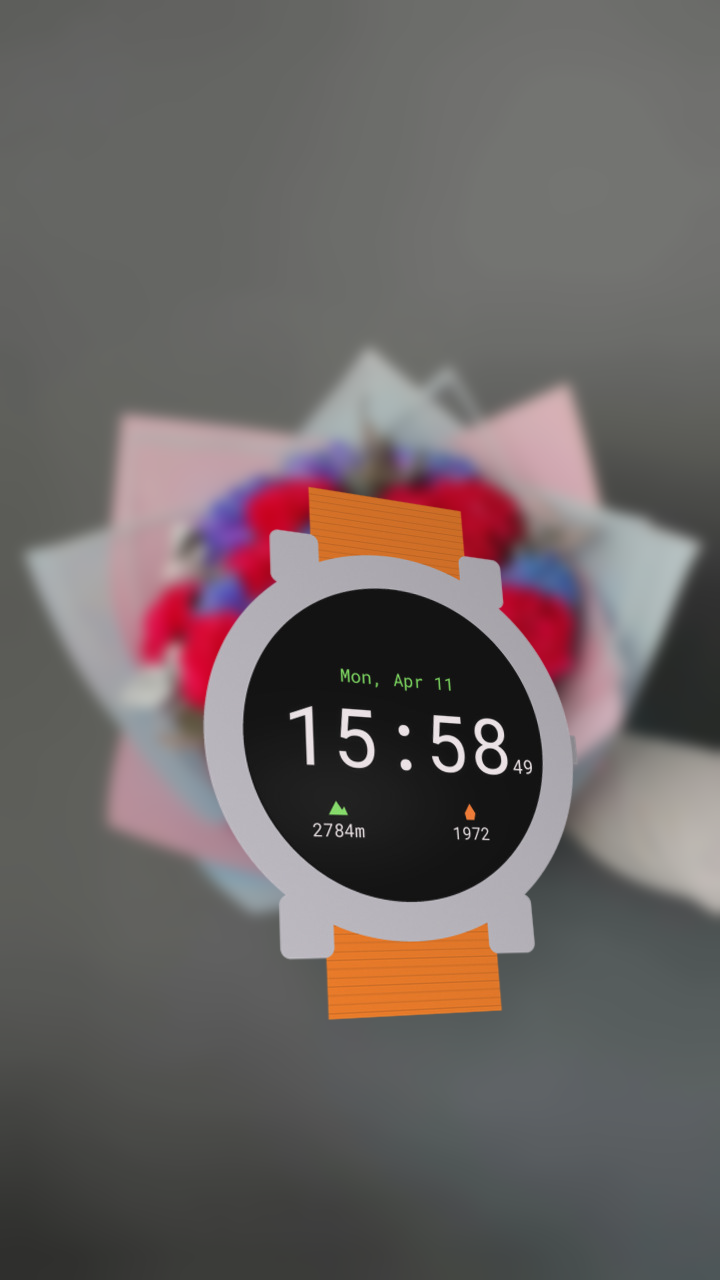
15:58:49
